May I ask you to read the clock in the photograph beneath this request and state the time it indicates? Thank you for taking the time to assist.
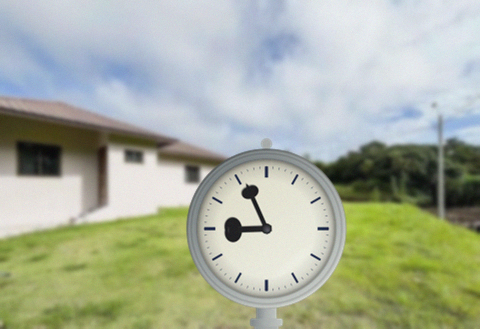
8:56
